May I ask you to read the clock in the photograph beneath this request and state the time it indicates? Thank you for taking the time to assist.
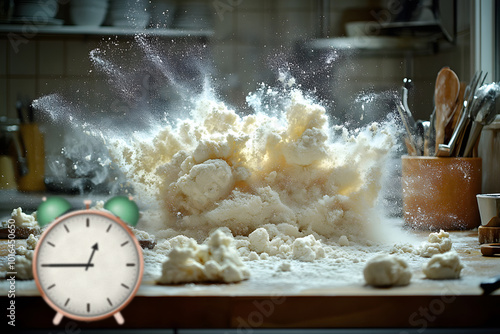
12:45
